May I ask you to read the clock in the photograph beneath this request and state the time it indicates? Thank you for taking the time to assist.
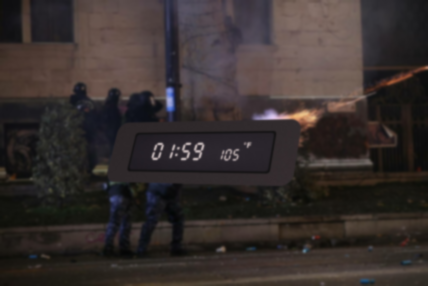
1:59
